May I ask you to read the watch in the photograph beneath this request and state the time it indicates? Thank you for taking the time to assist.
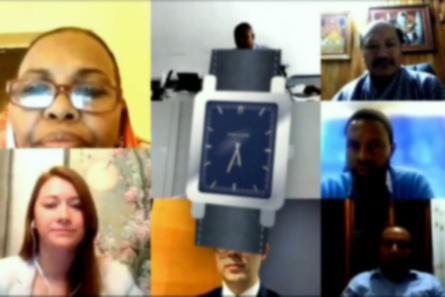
5:33
